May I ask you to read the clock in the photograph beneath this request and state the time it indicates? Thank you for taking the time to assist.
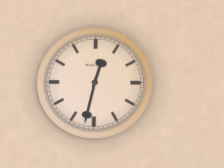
12:32
